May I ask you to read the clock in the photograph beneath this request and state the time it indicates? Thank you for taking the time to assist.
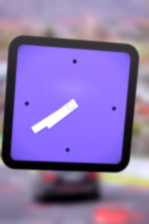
7:39
